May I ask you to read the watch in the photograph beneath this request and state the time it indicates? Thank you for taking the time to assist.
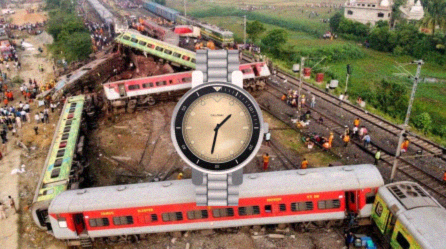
1:32
